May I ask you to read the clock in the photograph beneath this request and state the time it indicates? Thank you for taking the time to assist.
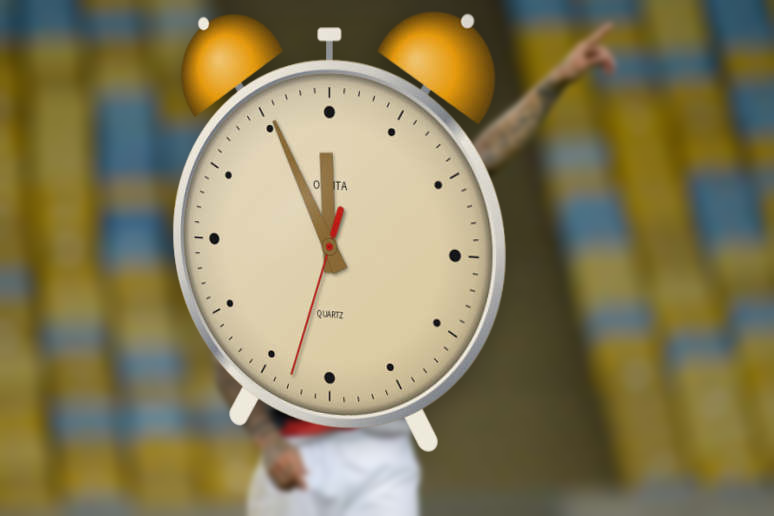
11:55:33
